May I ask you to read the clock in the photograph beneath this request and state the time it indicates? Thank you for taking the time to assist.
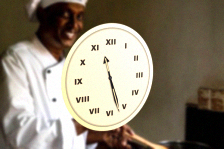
11:27
